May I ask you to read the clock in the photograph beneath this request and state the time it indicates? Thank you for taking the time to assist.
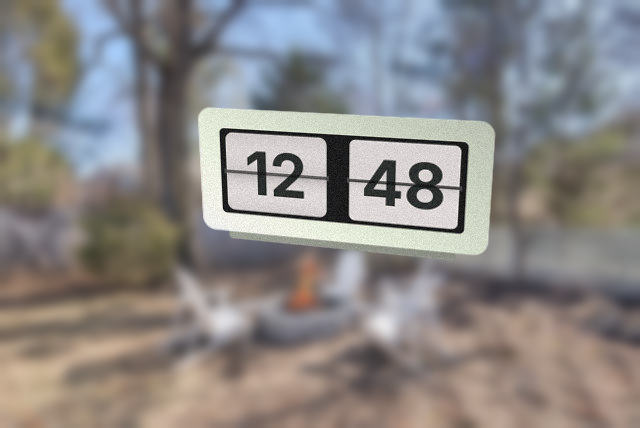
12:48
